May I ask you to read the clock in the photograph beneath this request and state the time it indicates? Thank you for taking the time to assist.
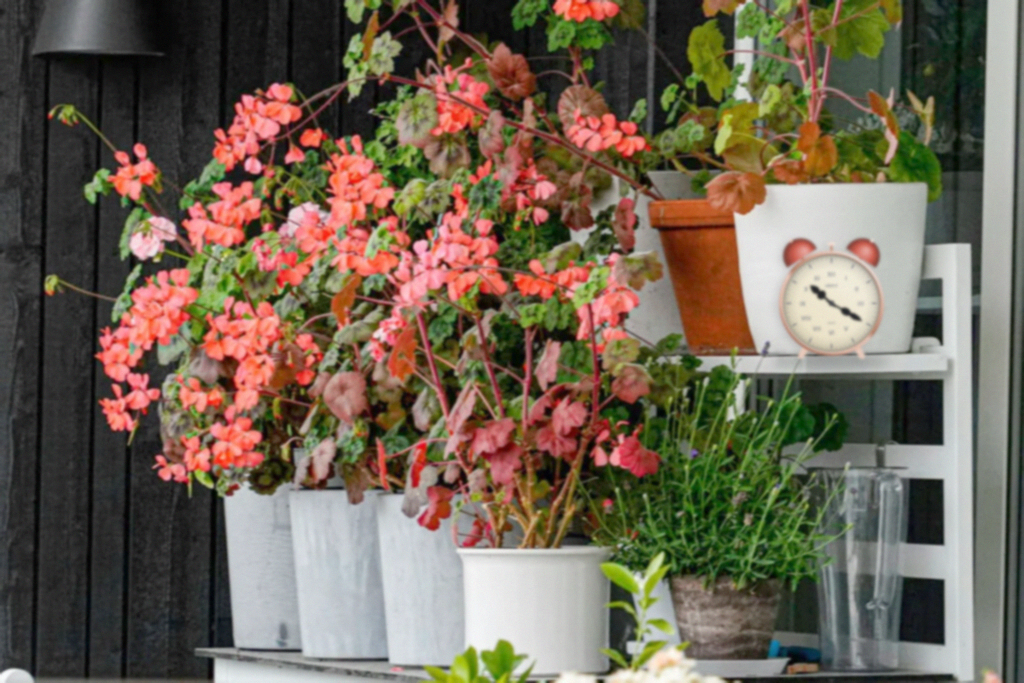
10:20
